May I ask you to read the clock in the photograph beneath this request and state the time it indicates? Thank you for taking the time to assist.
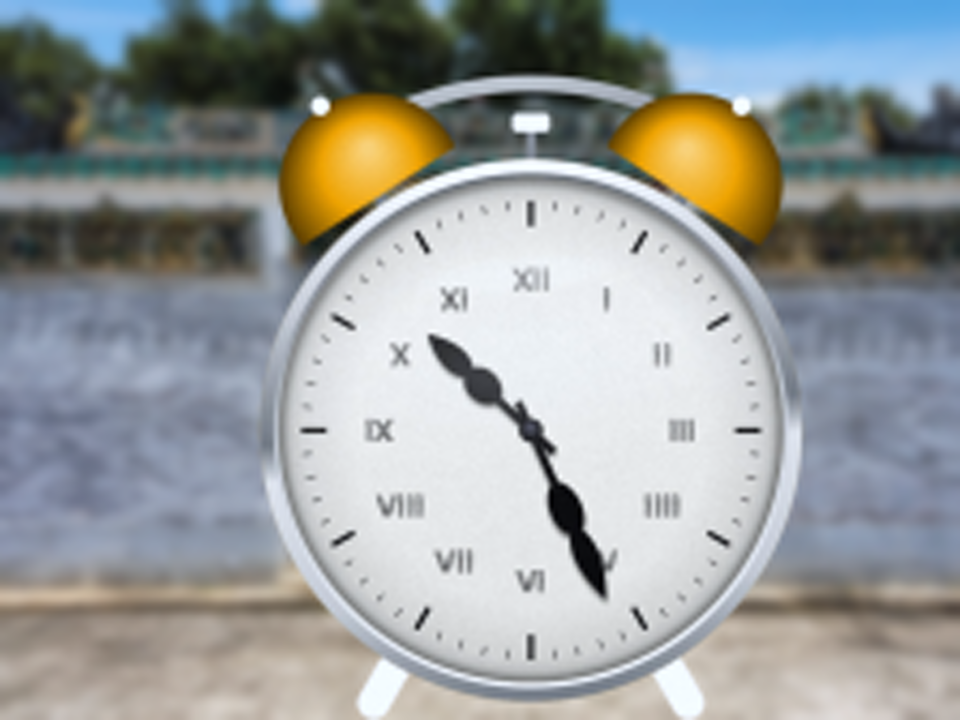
10:26
